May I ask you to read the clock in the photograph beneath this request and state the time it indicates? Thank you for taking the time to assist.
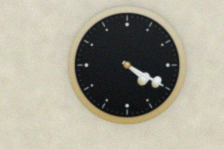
4:20
